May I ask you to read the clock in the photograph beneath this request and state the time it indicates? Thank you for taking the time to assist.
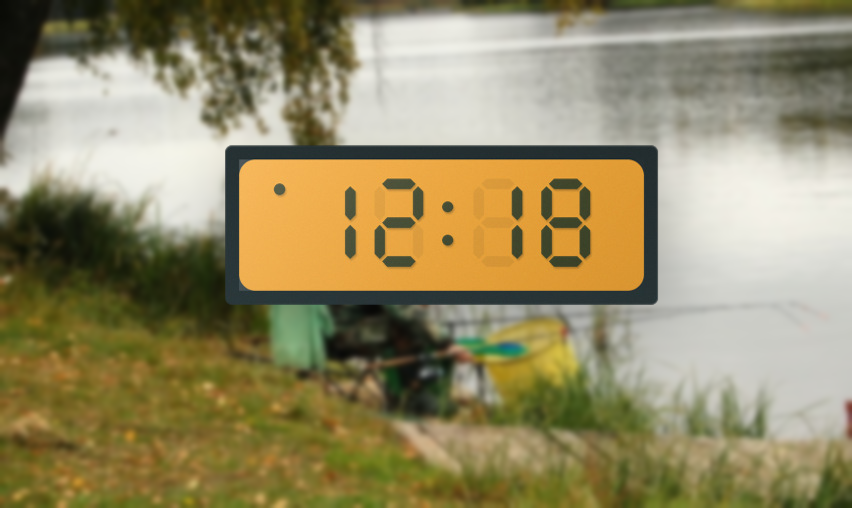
12:18
